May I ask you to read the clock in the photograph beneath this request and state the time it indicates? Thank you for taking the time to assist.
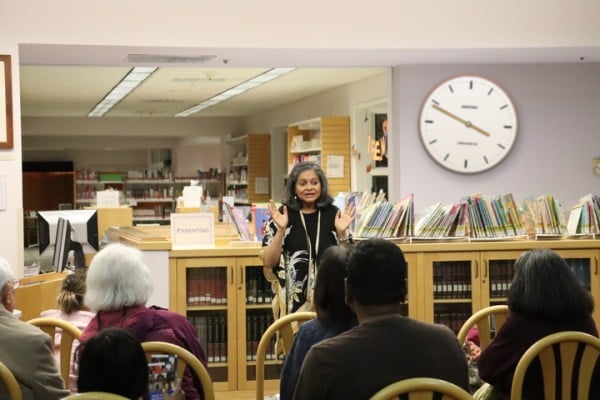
3:49
